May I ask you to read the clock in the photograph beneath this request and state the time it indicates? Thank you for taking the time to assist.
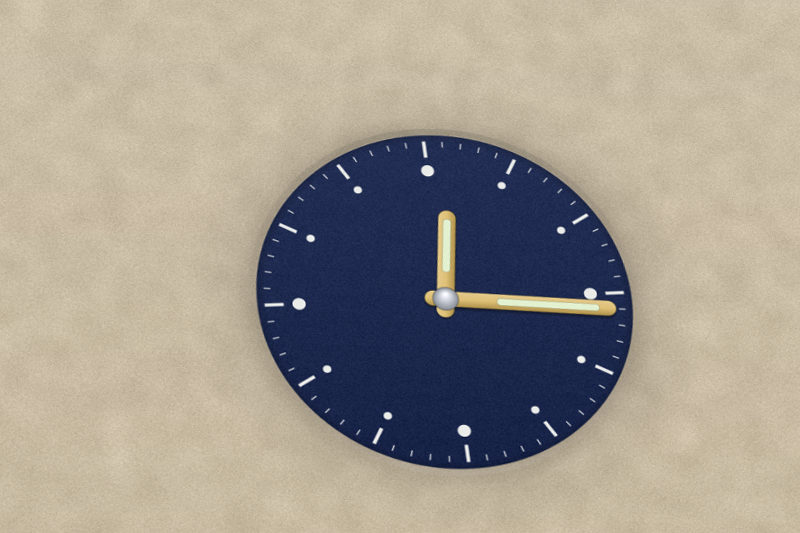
12:16
